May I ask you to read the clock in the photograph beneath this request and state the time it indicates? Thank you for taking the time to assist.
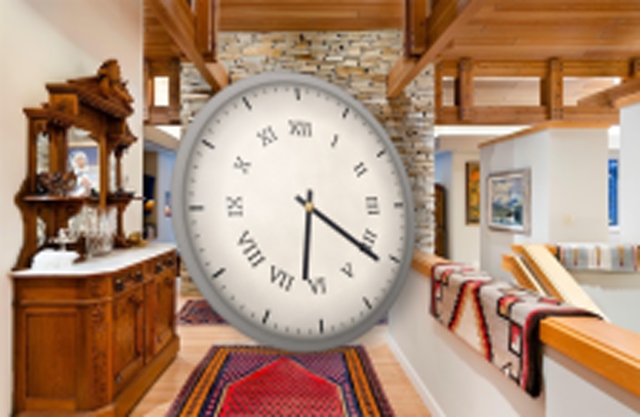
6:21
